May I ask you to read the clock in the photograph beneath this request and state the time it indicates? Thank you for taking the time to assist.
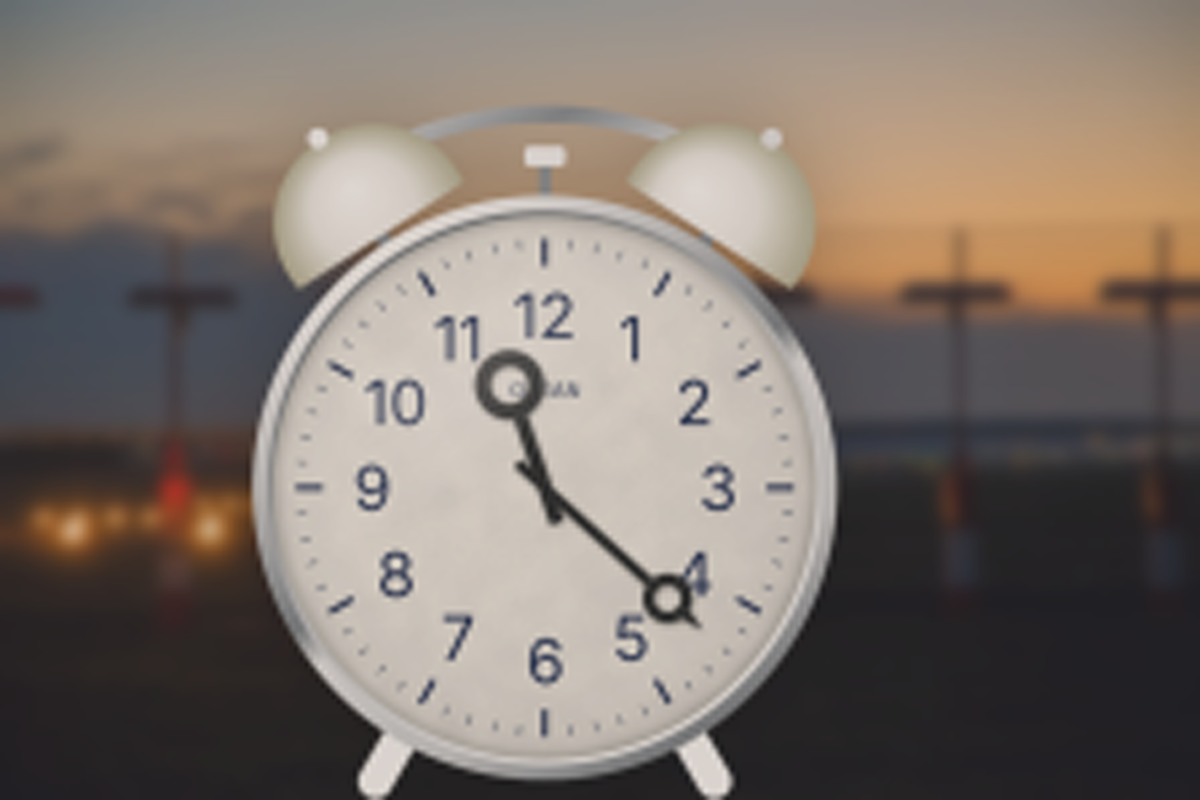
11:22
